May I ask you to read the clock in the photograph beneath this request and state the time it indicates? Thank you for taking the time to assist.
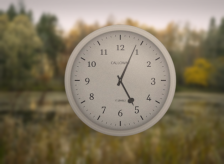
5:04
